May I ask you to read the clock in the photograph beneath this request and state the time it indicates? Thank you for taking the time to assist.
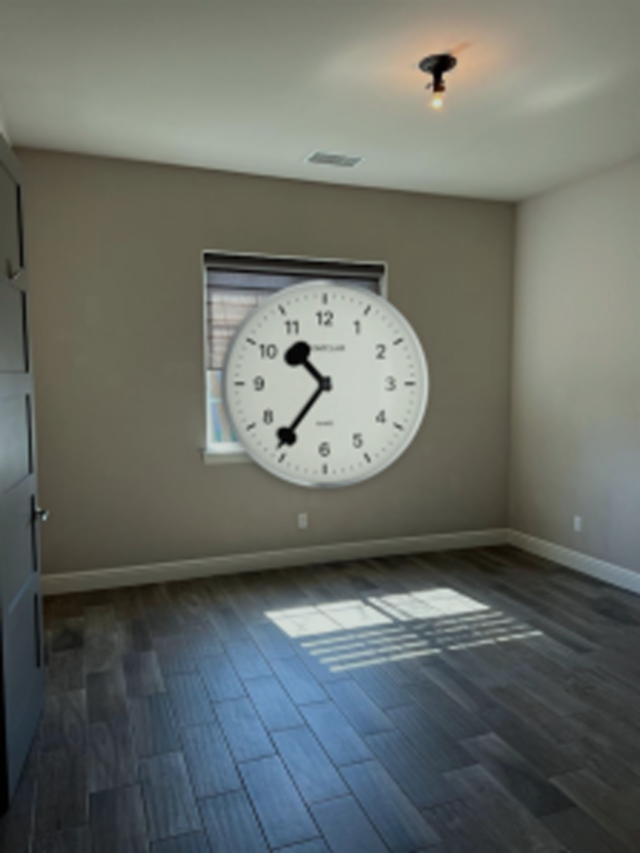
10:36
